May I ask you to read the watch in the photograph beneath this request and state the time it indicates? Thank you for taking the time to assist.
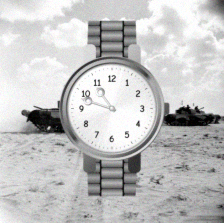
10:48
